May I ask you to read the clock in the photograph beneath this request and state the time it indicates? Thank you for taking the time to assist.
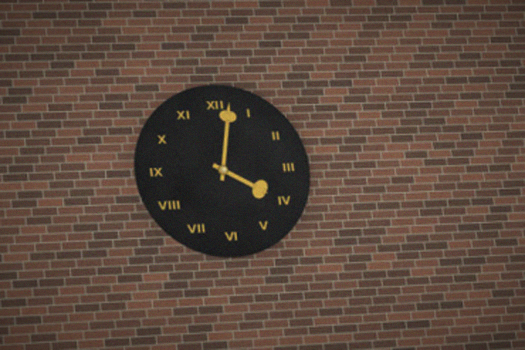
4:02
